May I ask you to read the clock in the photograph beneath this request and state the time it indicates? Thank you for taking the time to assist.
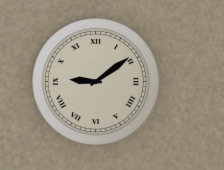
9:09
